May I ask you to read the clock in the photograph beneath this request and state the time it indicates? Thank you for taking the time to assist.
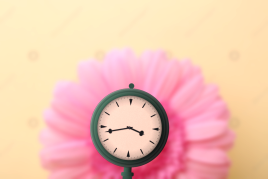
3:43
